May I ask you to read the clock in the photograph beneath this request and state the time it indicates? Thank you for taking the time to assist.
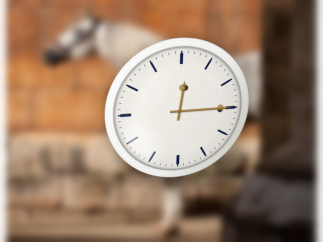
12:15
